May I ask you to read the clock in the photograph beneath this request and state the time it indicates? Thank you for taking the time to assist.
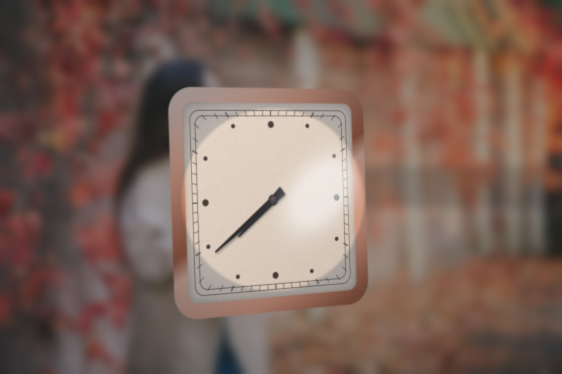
7:39
